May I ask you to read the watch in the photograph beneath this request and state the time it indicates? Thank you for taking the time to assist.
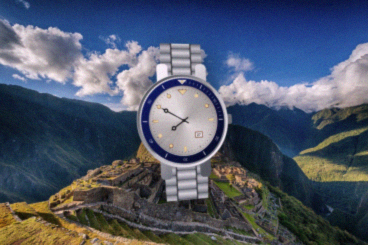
7:50
